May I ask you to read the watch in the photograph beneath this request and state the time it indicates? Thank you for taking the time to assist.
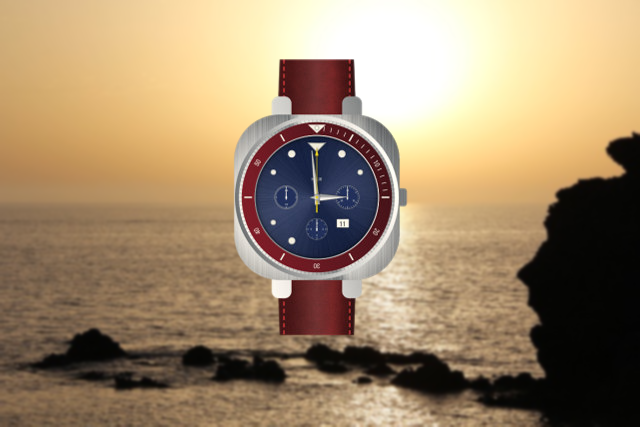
2:59
